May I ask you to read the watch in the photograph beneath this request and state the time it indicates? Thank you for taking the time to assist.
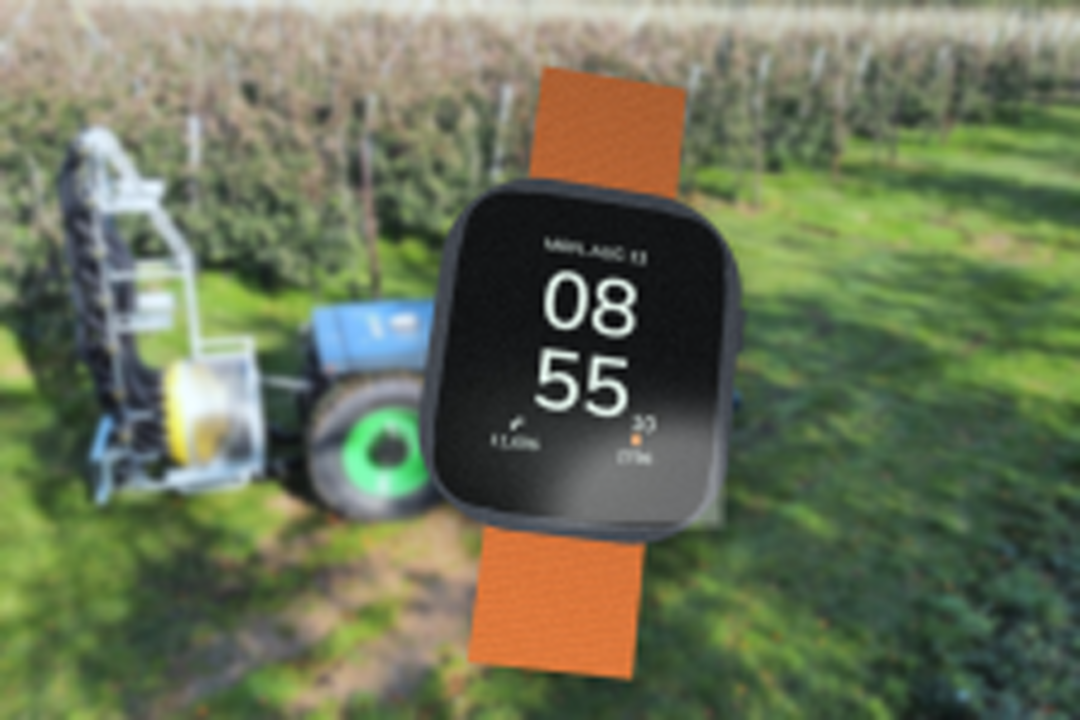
8:55
